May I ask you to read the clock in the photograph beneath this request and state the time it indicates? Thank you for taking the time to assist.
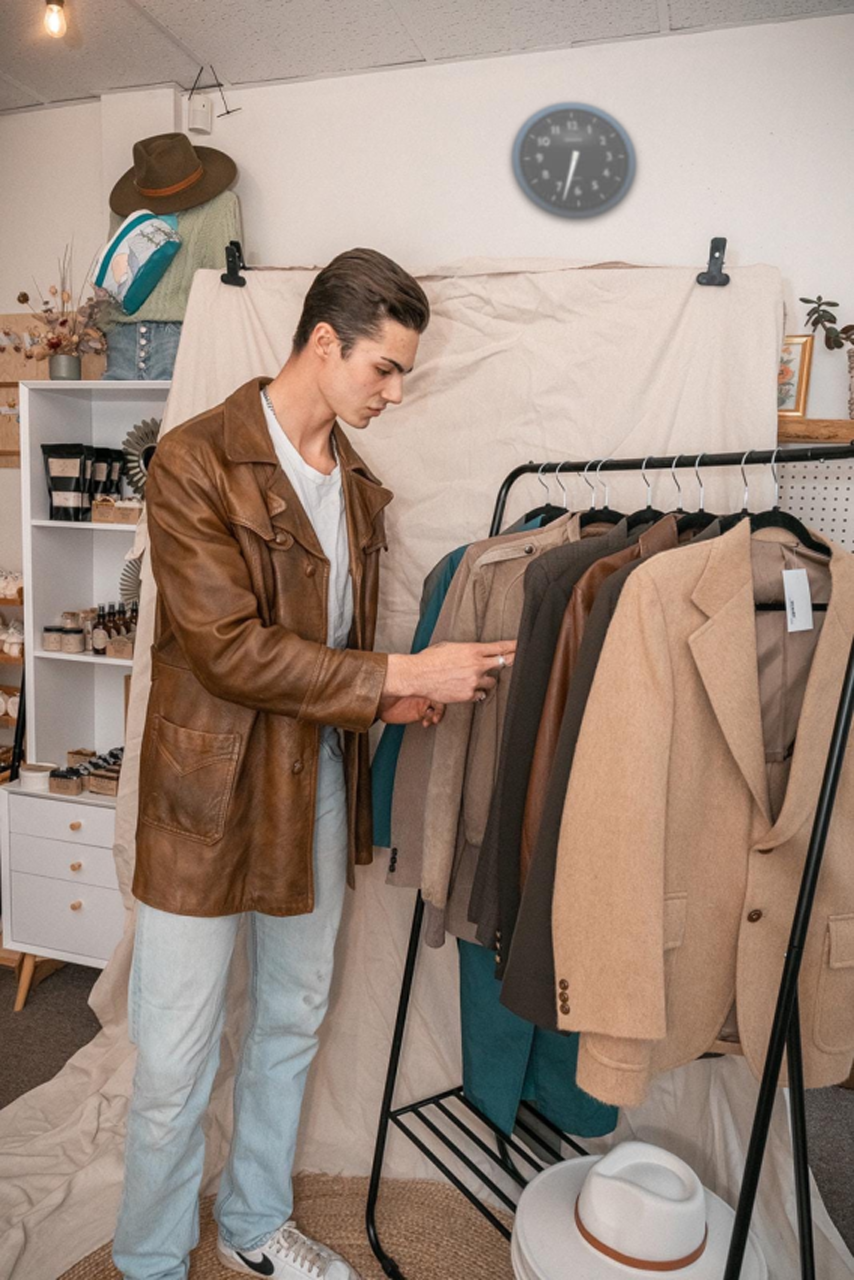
6:33
